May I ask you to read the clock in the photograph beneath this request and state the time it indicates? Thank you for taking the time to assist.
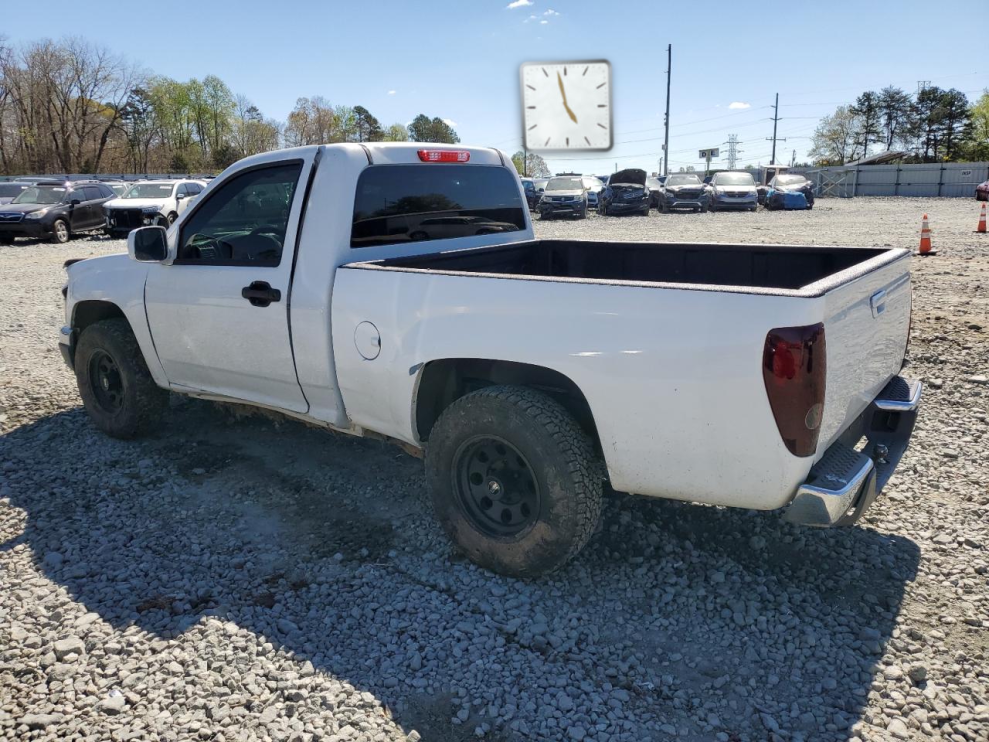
4:58
